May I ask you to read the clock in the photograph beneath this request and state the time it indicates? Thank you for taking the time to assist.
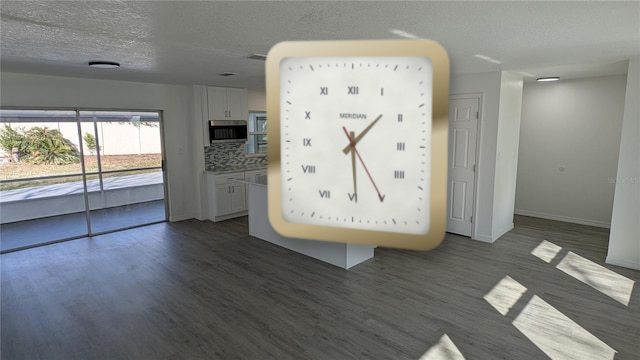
1:29:25
